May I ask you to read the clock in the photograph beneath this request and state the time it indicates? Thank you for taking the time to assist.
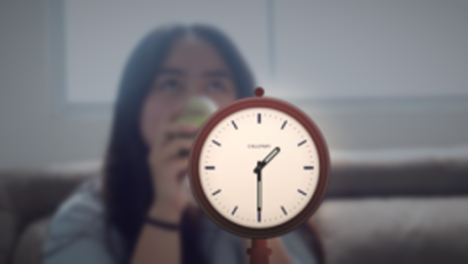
1:30
